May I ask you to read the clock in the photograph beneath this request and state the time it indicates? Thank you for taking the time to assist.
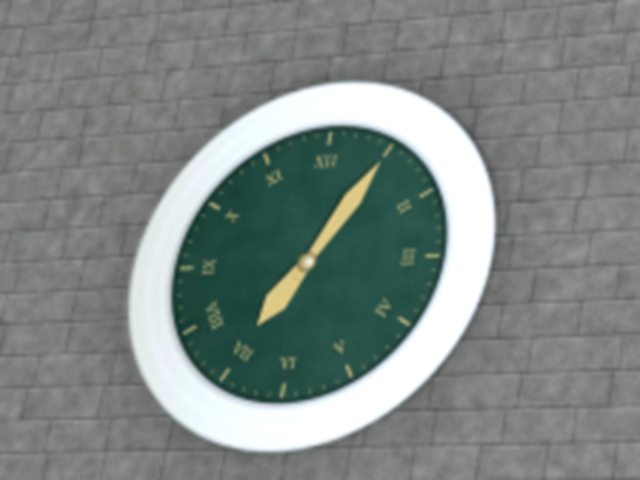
7:05
